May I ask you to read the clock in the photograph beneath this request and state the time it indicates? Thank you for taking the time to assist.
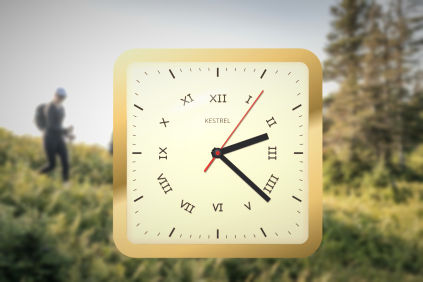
2:22:06
